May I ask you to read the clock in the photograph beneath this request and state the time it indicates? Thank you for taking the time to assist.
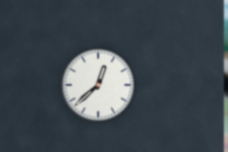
12:38
